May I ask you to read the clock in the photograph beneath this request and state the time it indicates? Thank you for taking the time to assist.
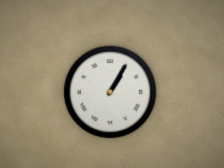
1:05
